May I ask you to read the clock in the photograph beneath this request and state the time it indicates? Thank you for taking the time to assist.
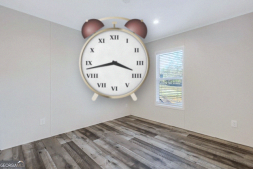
3:43
